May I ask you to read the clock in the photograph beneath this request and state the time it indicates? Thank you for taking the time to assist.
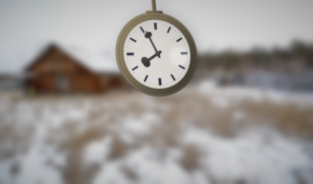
7:56
